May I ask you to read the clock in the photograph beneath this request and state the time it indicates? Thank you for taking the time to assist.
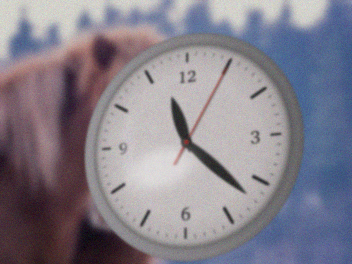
11:22:05
